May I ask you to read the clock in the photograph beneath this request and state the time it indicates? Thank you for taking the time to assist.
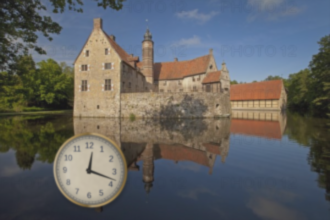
12:18
